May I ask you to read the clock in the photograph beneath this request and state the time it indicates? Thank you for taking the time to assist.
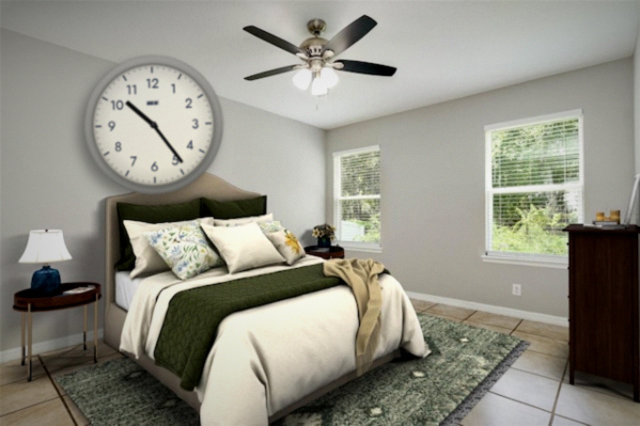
10:24
